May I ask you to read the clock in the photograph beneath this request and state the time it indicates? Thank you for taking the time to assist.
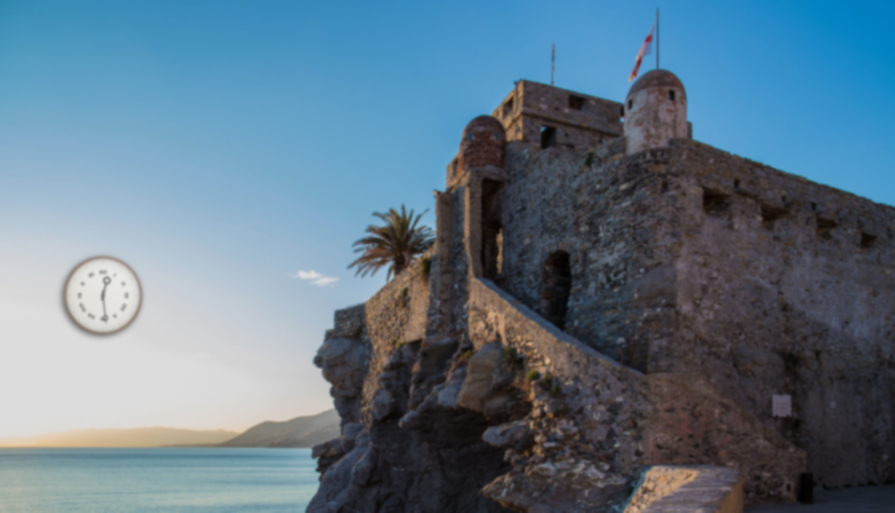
12:29
